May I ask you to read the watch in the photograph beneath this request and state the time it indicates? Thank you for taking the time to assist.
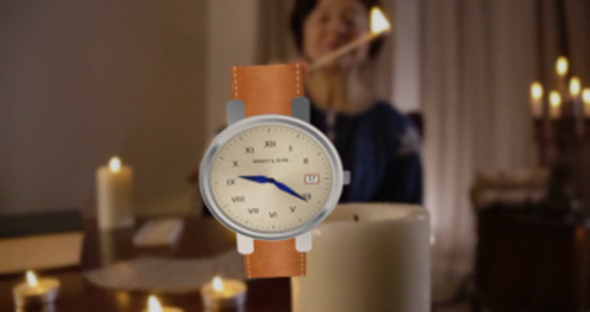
9:21
